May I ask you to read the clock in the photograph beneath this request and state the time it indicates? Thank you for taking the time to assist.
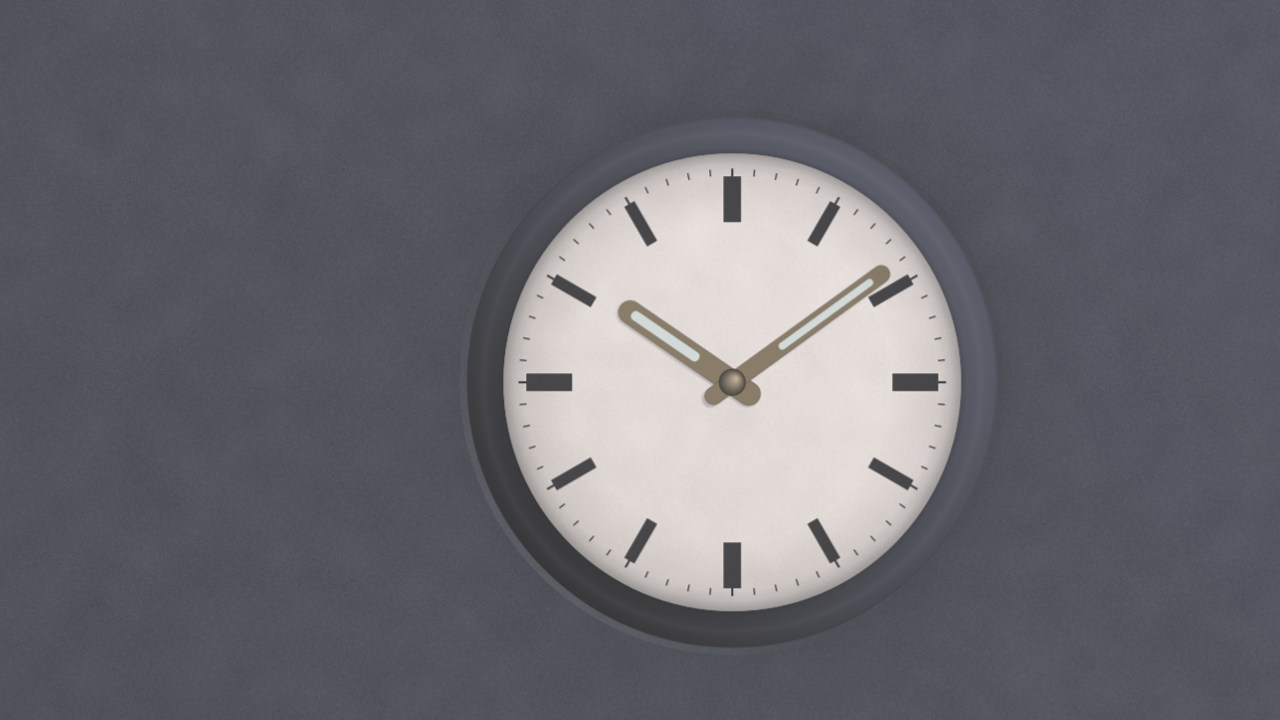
10:09
